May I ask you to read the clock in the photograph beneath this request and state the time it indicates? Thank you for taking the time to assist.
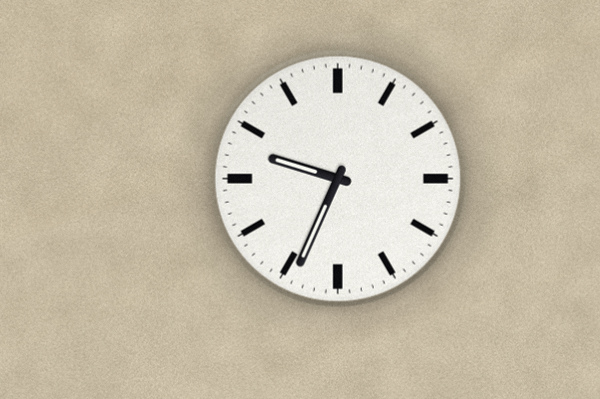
9:34
